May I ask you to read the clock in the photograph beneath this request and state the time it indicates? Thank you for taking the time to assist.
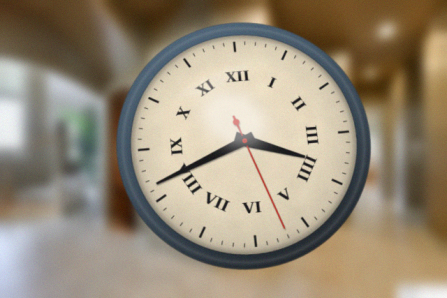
3:41:27
